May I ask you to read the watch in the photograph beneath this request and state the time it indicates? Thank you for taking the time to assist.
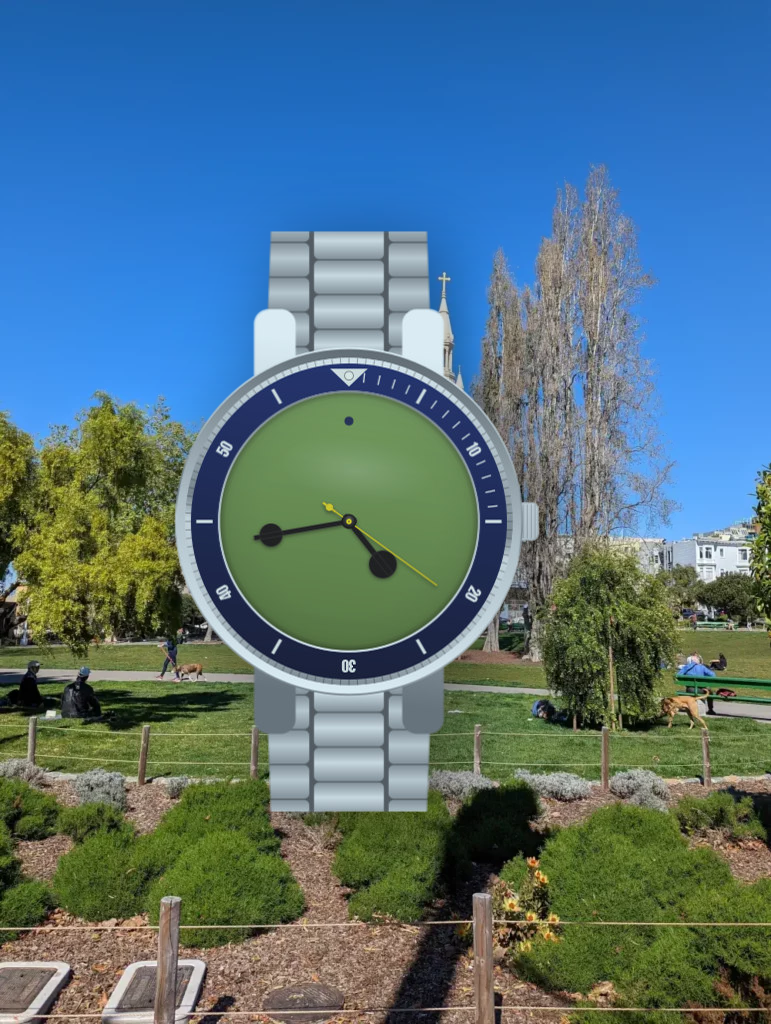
4:43:21
